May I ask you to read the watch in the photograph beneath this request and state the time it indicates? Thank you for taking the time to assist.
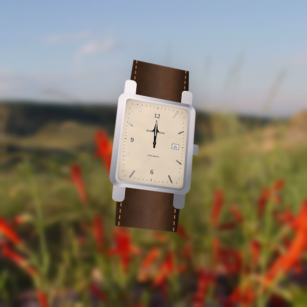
12:00
